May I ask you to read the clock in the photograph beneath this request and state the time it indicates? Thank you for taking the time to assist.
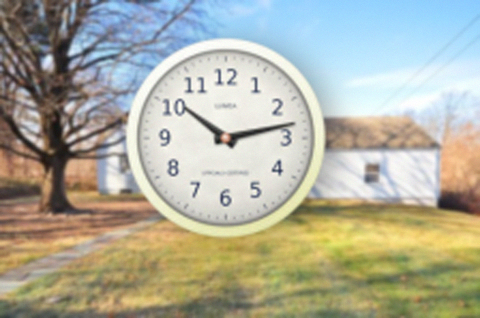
10:13
